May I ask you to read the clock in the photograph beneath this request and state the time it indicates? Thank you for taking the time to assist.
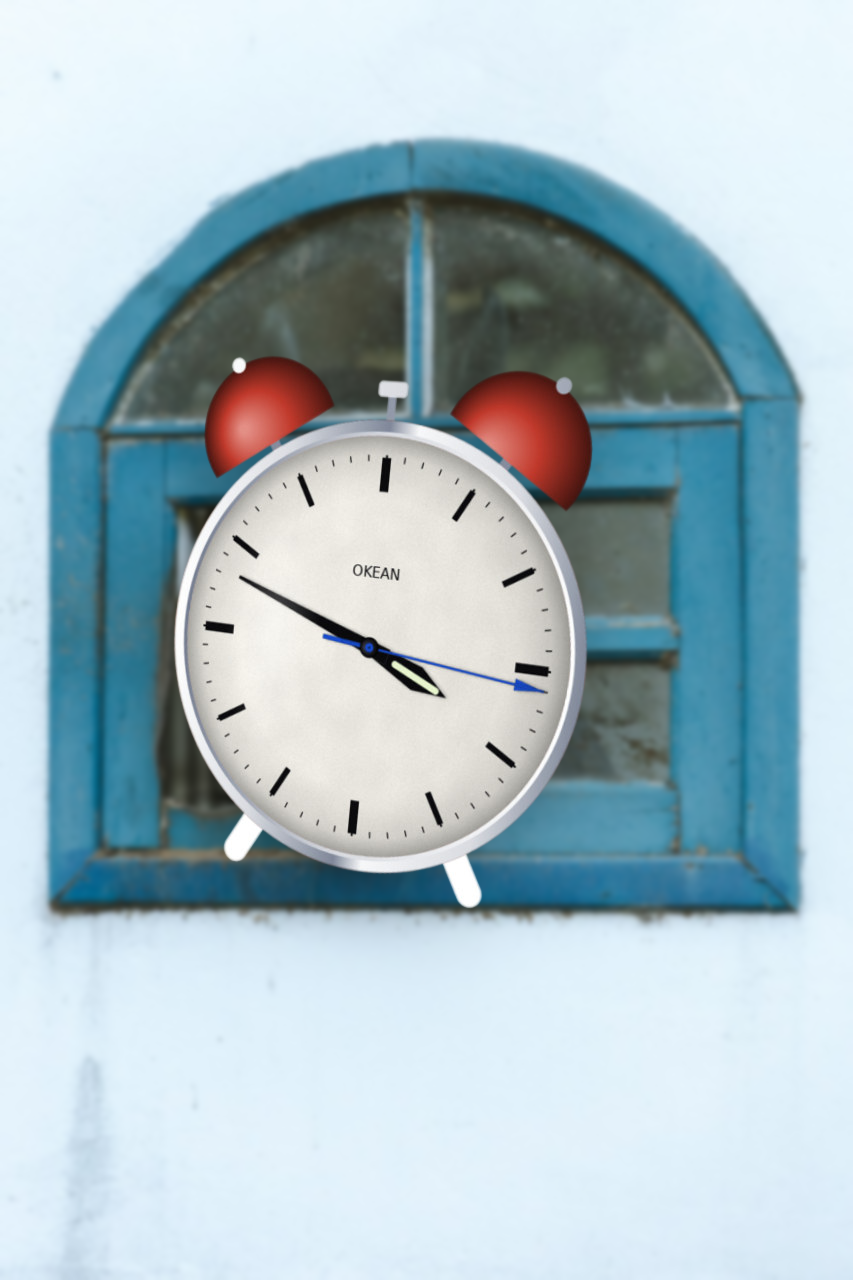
3:48:16
